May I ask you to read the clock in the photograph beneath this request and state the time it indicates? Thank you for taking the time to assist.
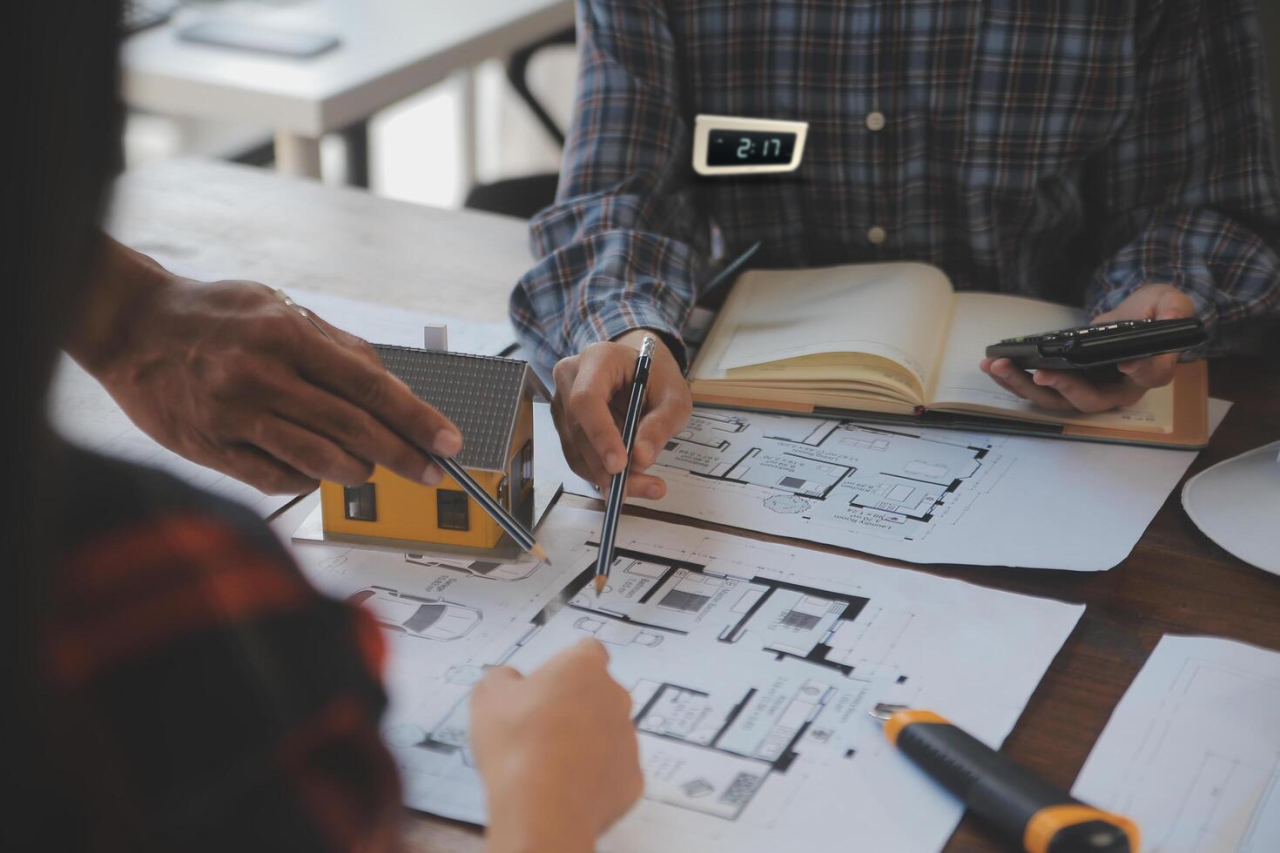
2:17
